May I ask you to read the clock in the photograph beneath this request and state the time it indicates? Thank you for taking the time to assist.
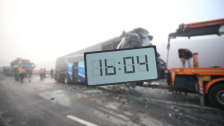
16:04
